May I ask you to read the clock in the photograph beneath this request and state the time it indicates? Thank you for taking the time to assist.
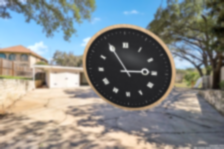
2:55
